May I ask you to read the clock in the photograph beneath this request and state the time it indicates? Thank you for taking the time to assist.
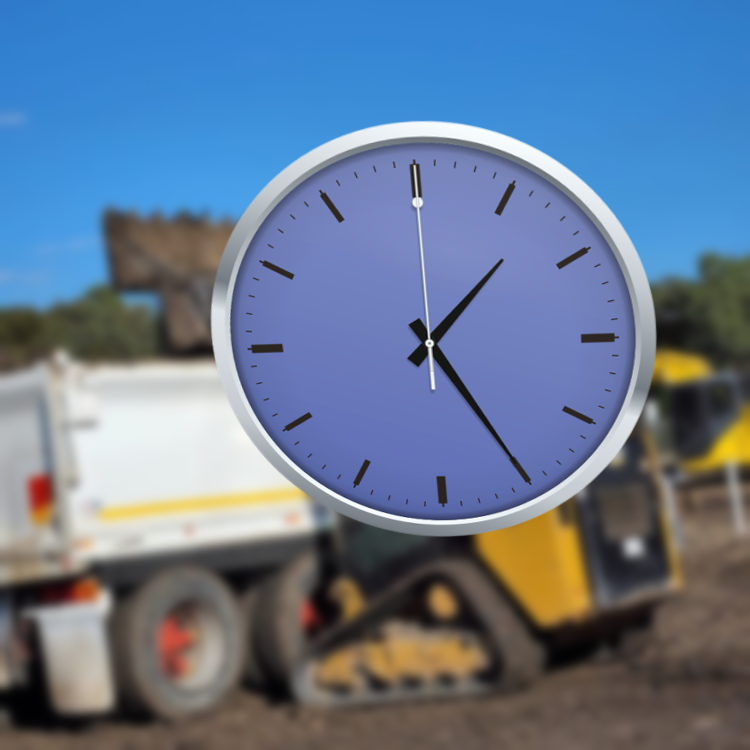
1:25:00
